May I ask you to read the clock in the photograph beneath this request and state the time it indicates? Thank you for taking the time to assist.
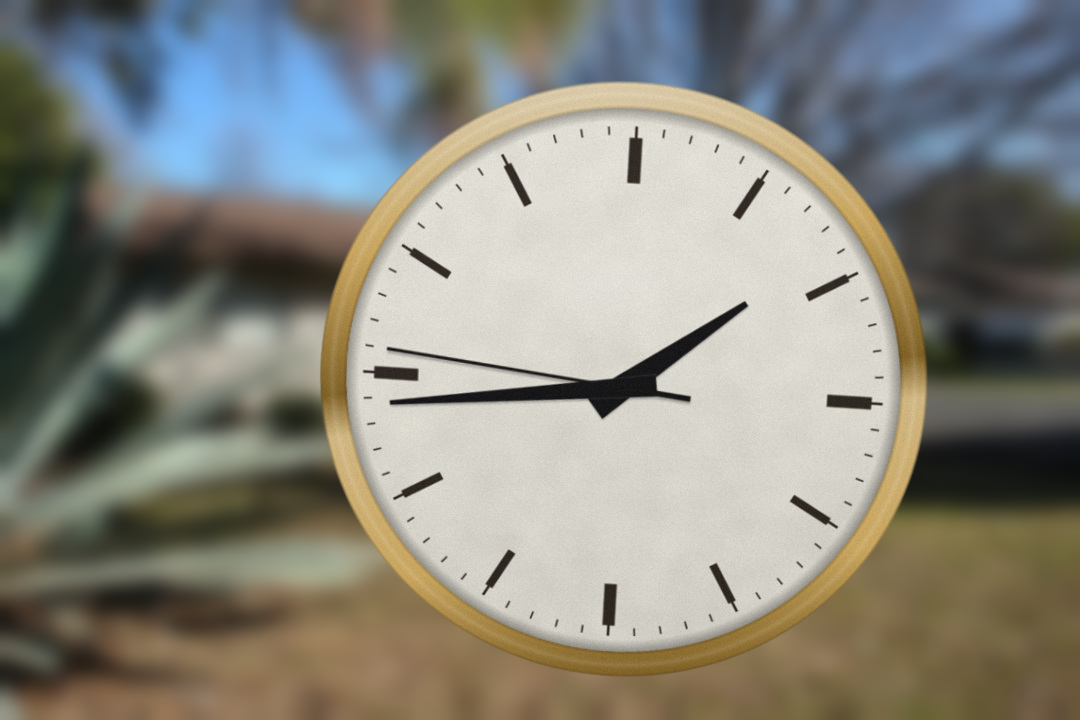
1:43:46
